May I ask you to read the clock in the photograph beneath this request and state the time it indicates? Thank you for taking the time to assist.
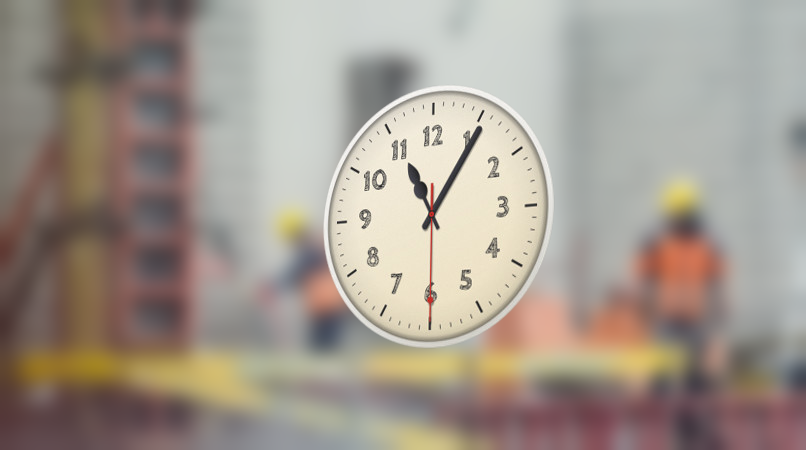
11:05:30
